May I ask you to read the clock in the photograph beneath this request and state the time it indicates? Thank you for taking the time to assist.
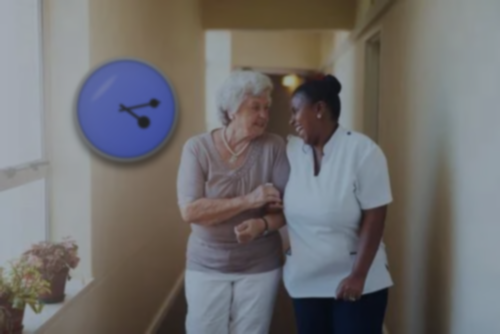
4:13
